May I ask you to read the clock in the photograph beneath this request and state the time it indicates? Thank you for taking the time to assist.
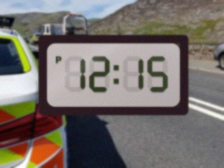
12:15
